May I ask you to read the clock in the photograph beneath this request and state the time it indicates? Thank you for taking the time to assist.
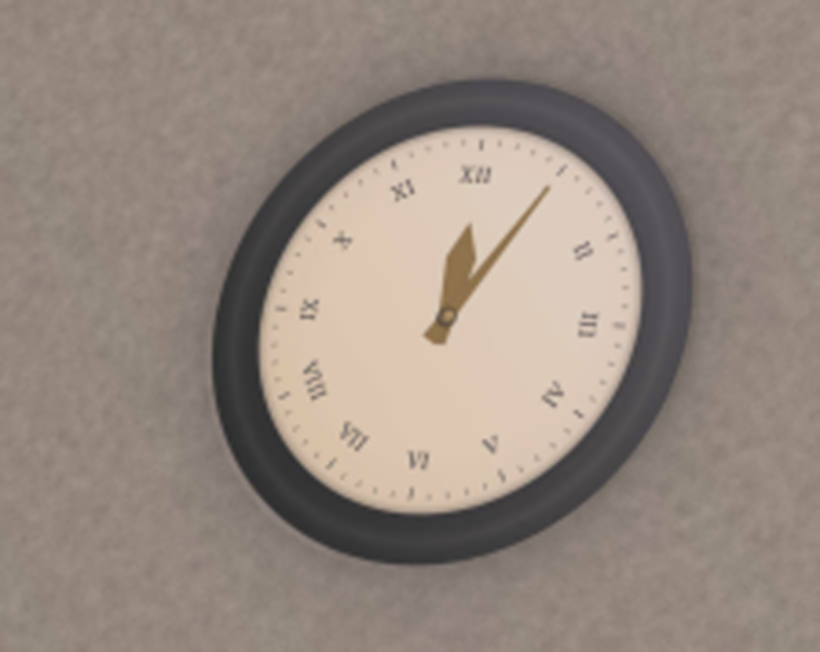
12:05
